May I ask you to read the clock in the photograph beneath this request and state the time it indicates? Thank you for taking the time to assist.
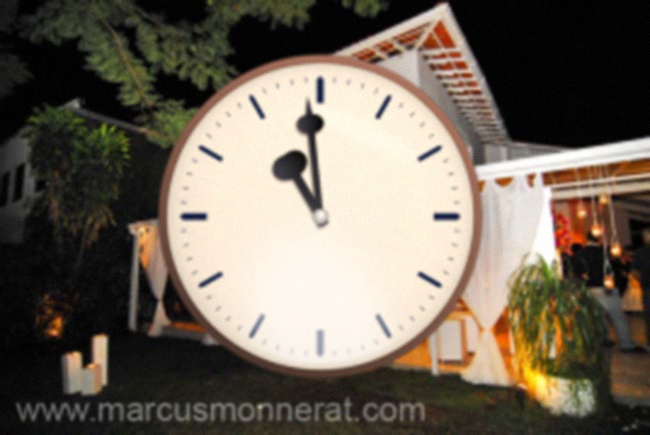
10:59
